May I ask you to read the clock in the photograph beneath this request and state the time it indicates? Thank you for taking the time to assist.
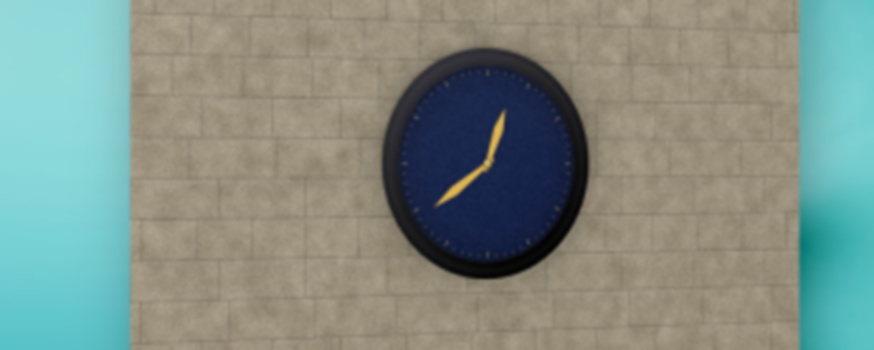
12:39
